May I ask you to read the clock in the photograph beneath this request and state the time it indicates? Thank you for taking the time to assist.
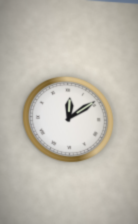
12:09
